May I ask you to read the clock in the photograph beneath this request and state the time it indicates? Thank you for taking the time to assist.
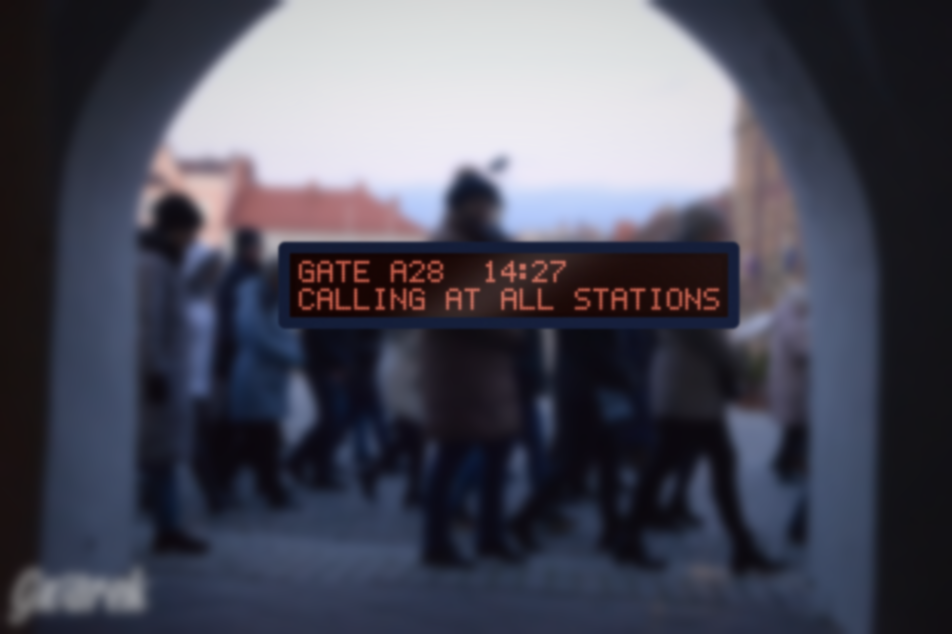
14:27
